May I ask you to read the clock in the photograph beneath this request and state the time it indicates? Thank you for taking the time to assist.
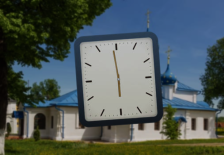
5:59
